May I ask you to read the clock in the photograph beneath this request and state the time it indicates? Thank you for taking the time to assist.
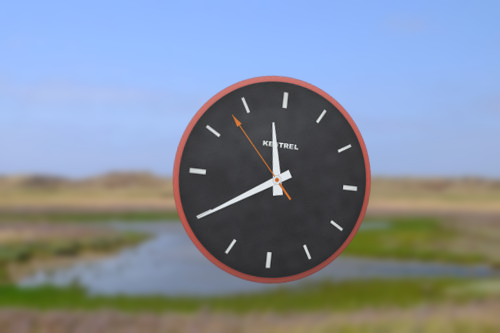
11:39:53
